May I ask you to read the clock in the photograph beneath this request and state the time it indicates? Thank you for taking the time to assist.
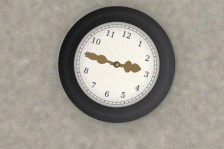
2:45
